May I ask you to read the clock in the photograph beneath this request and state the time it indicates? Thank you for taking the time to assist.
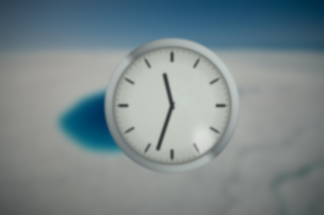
11:33
